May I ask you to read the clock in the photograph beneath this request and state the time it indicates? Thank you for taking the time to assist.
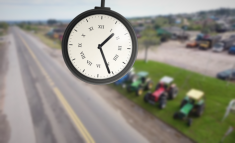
1:26
